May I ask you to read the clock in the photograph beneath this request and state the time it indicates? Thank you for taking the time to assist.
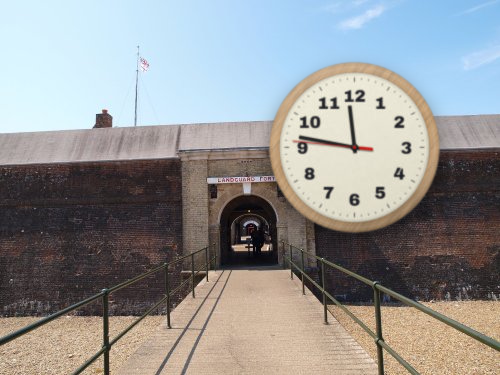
11:46:46
